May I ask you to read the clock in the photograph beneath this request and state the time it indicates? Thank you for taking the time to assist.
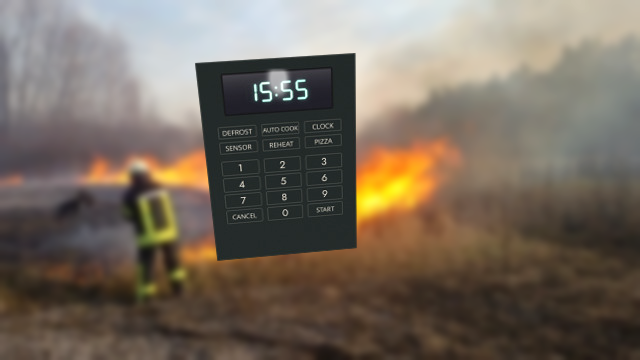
15:55
